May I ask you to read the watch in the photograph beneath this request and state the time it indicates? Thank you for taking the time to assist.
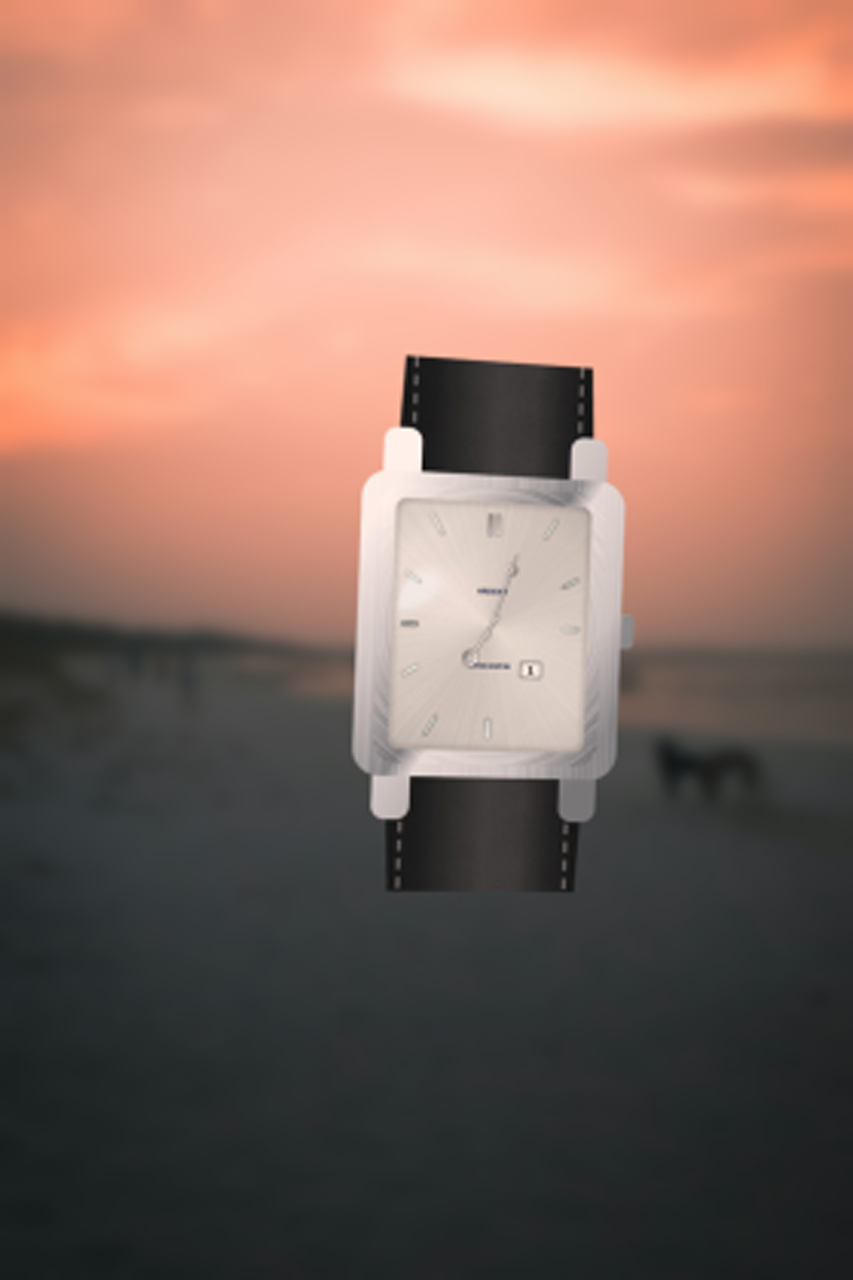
7:03
